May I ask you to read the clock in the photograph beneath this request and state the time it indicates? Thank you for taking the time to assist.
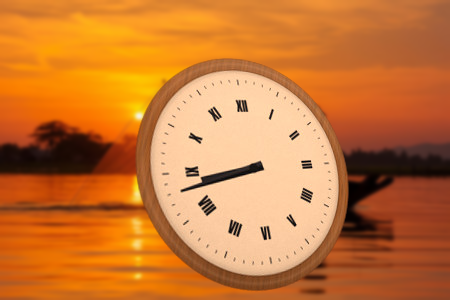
8:43
